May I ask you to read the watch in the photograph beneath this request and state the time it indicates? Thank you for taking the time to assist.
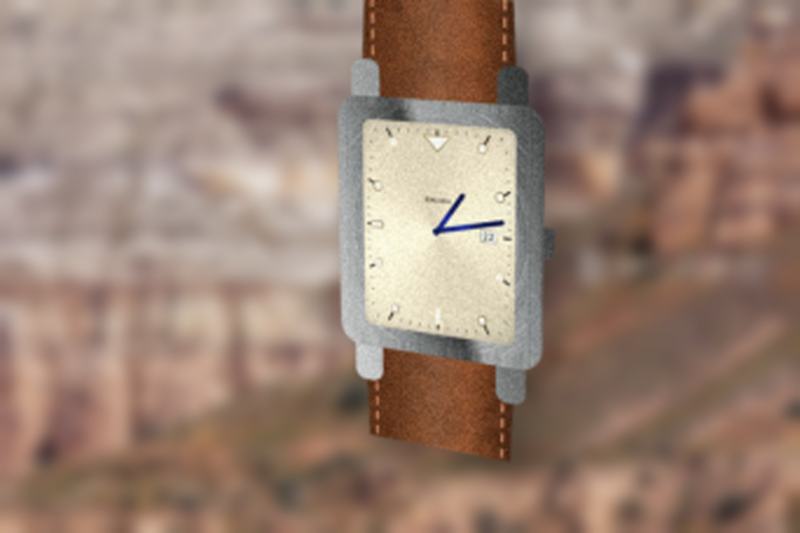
1:13
